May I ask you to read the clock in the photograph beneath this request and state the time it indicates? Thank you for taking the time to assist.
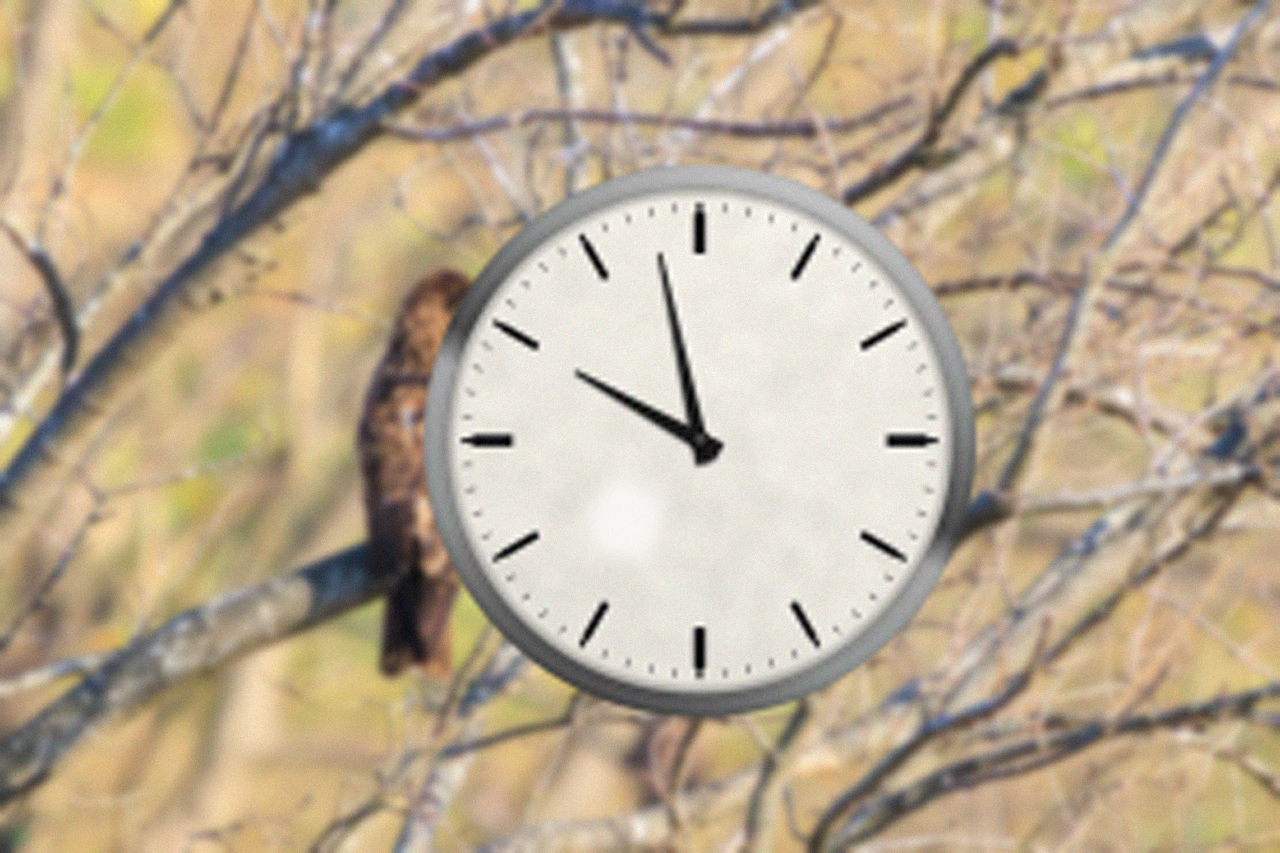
9:58
